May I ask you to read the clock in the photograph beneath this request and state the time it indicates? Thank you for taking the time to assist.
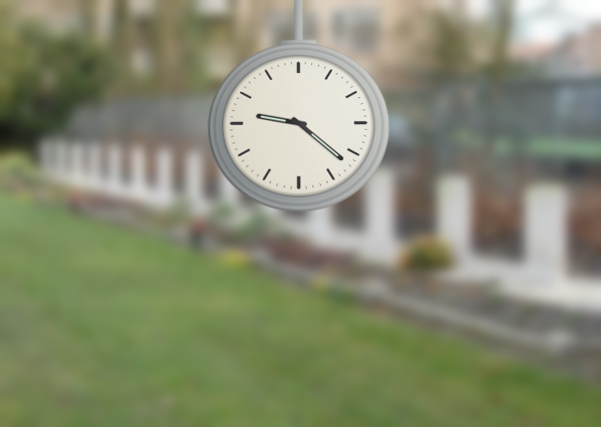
9:22
